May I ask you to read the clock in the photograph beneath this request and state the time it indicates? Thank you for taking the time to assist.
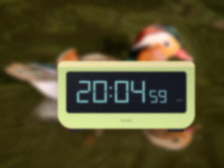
20:04:59
